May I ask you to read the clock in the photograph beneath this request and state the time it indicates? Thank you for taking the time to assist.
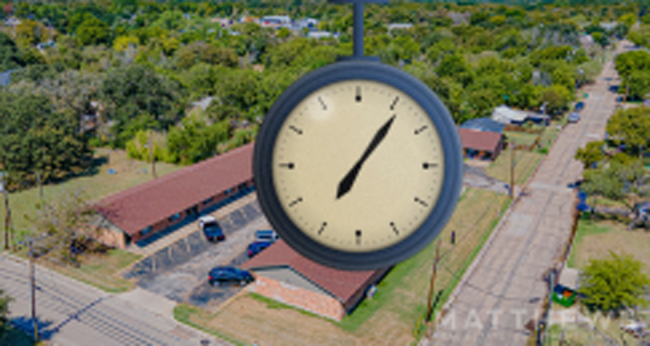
7:06
